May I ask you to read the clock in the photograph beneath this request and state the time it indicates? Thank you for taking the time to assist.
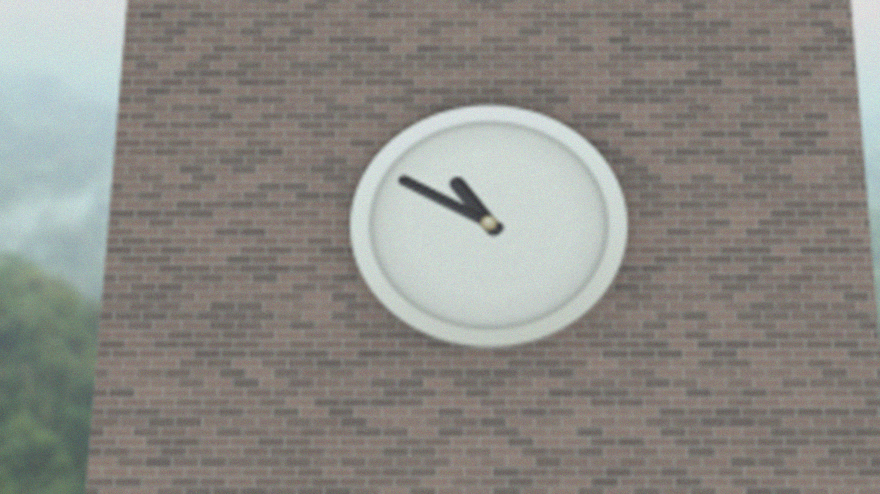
10:50
